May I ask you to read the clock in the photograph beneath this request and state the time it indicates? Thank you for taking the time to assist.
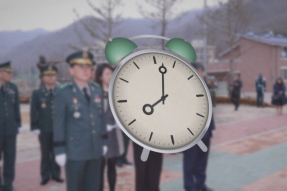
8:02
